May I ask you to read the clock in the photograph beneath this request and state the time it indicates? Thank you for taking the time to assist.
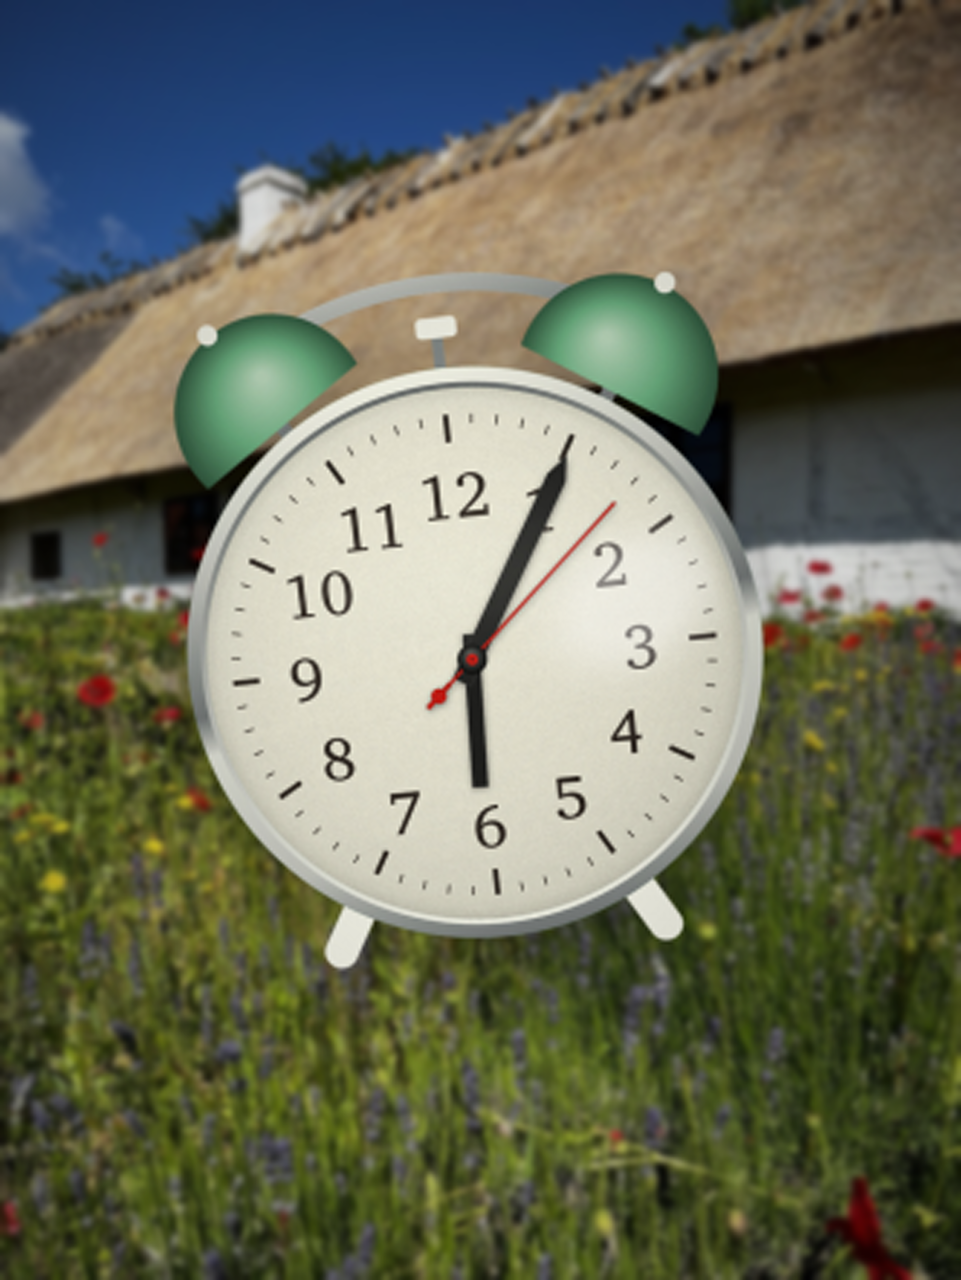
6:05:08
